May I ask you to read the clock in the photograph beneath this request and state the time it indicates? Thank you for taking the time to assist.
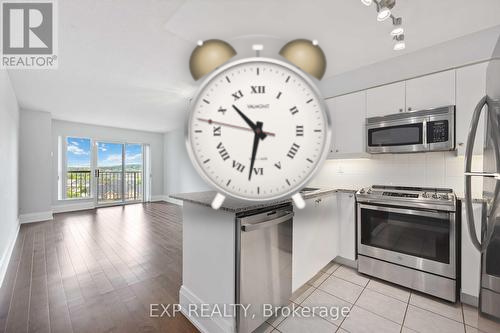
10:31:47
